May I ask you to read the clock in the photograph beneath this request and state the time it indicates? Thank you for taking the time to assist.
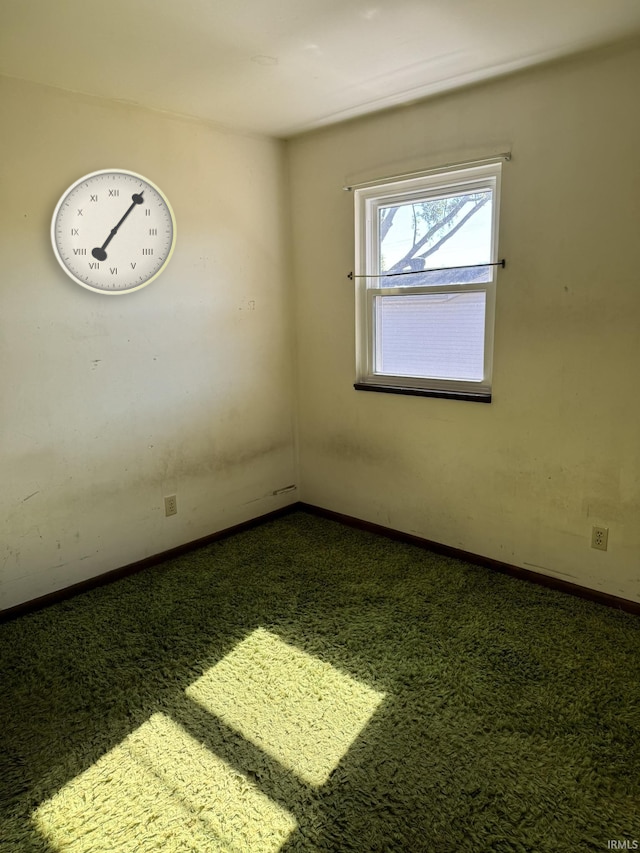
7:06
